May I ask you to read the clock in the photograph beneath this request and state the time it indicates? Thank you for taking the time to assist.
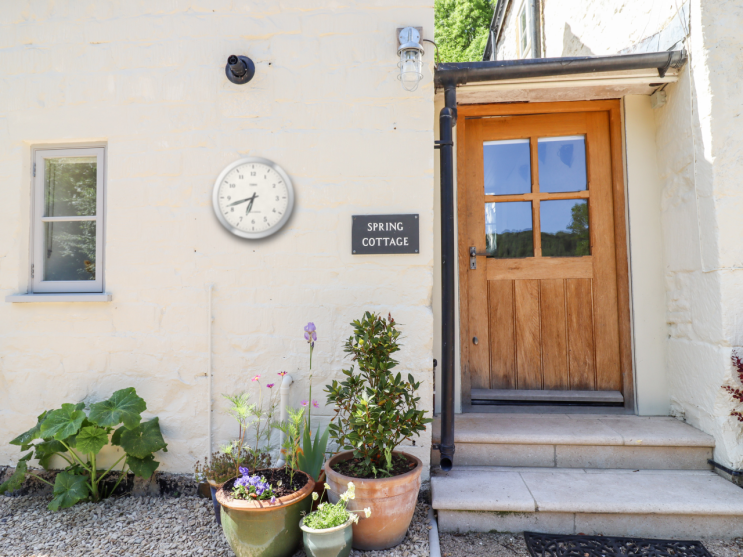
6:42
